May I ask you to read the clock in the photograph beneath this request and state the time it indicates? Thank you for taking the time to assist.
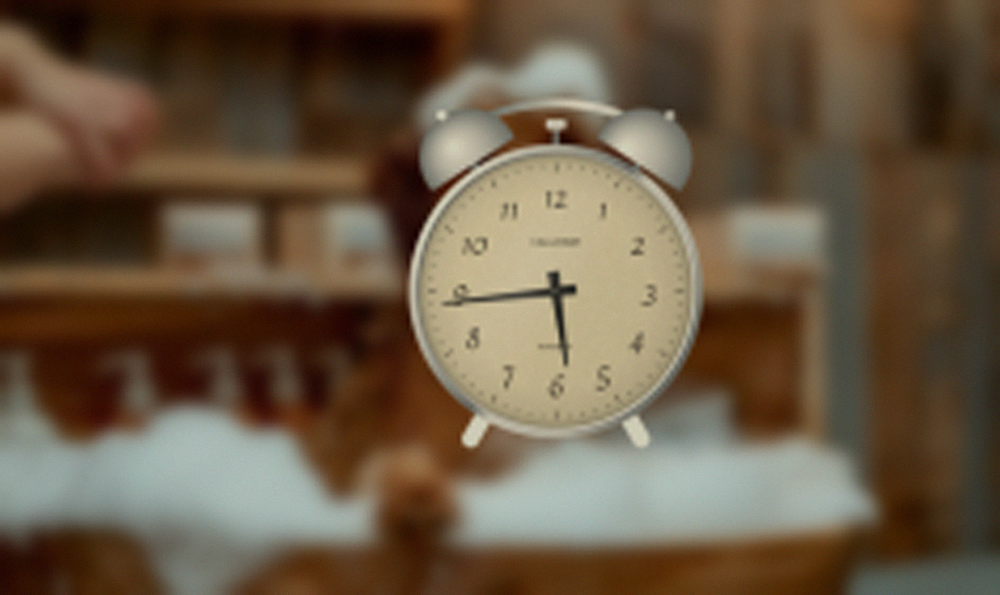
5:44
